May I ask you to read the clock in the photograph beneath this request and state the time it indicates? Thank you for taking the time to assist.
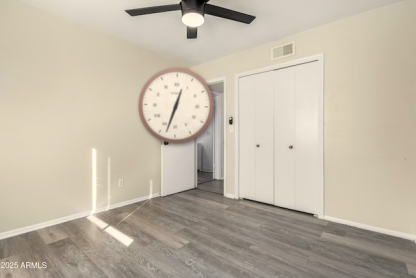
12:33
